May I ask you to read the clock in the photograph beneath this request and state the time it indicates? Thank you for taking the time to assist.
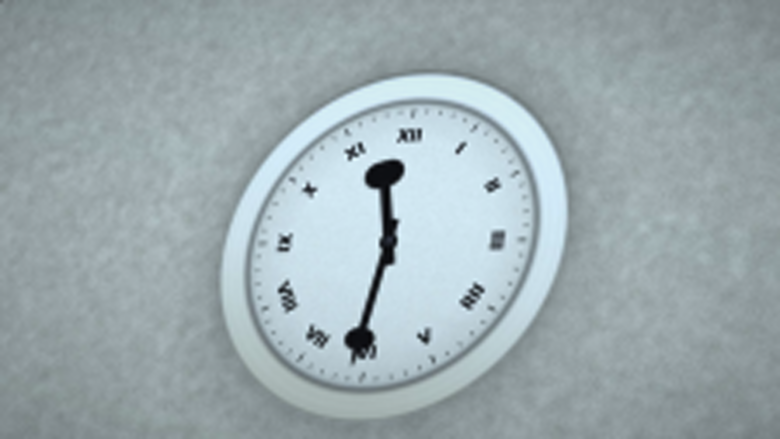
11:31
